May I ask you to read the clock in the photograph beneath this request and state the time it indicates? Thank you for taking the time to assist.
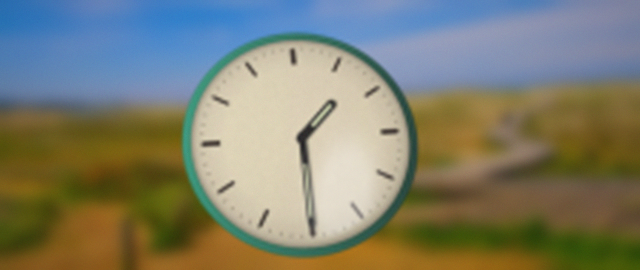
1:30
